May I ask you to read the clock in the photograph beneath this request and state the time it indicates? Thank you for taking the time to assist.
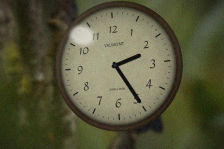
2:25
